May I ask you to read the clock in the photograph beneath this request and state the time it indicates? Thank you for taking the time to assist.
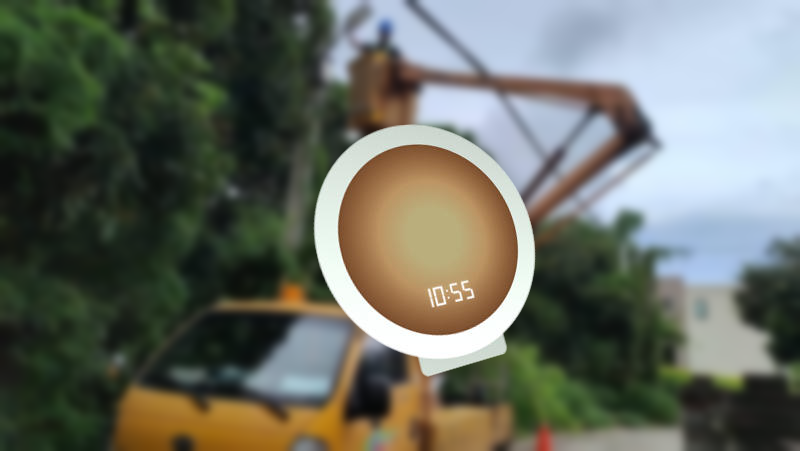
10:55
